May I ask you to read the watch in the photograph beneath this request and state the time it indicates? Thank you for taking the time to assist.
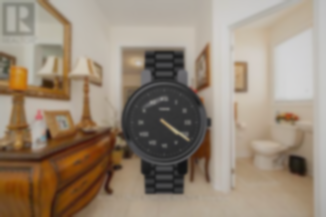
4:21
